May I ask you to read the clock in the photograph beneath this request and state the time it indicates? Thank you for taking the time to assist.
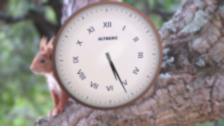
5:26
